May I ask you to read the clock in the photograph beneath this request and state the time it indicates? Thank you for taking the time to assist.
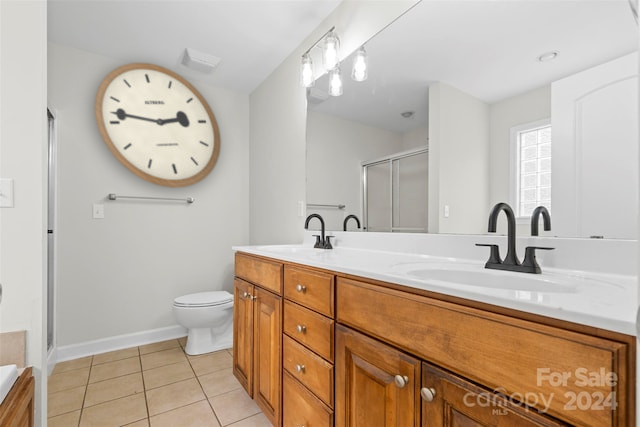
2:47
